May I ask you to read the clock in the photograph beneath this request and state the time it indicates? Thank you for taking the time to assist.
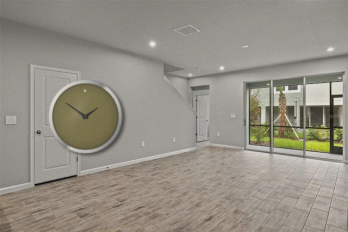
1:51
